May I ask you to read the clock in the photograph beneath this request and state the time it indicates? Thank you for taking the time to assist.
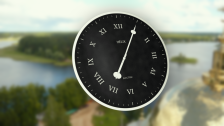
7:05
